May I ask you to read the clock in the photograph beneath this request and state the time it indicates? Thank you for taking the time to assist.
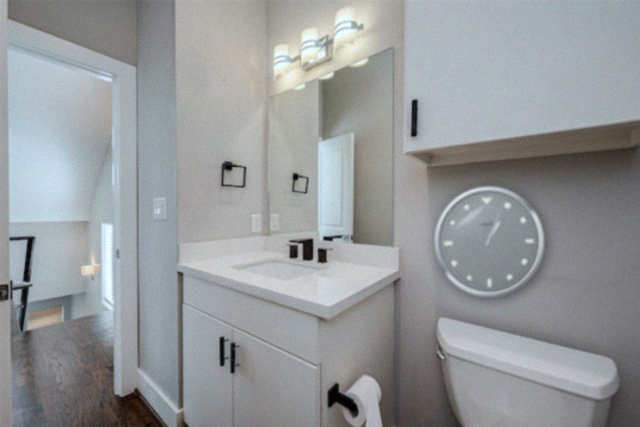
1:04
